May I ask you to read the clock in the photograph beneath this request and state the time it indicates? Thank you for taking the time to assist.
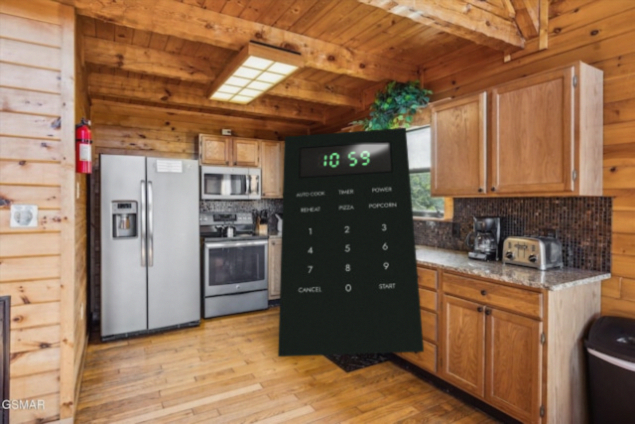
10:59
